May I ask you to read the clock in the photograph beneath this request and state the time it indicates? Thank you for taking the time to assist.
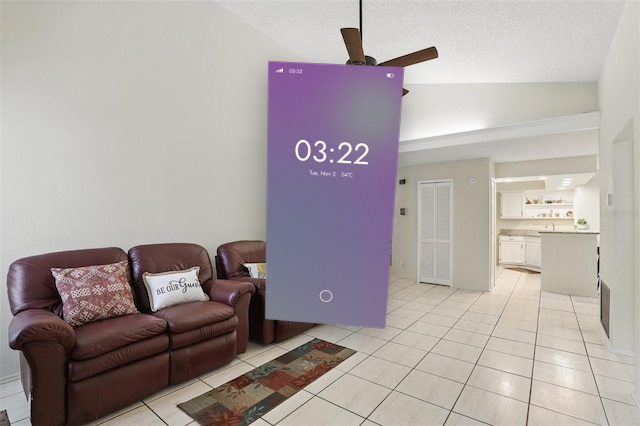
3:22
